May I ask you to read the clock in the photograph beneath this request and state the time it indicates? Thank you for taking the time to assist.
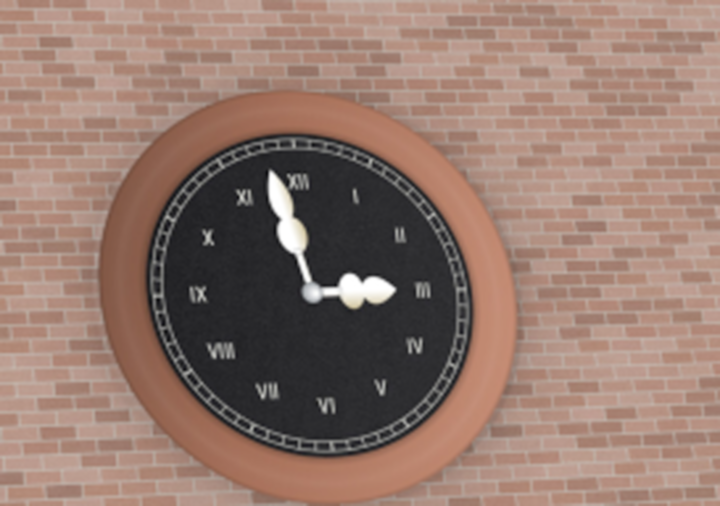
2:58
